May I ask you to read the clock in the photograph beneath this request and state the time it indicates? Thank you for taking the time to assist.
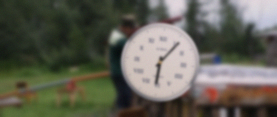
6:06
